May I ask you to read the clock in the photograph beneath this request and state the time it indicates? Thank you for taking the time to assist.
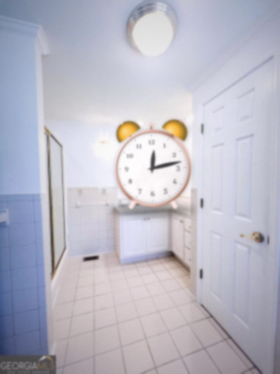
12:13
